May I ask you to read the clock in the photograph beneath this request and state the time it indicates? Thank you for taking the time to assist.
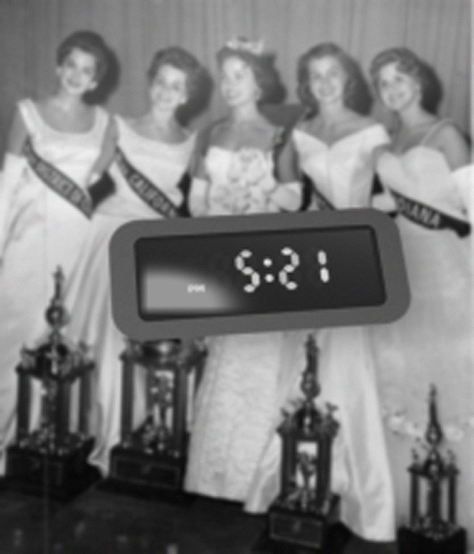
5:21
